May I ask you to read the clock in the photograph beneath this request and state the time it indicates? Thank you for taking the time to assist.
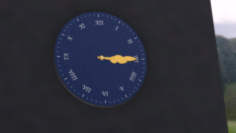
3:15
